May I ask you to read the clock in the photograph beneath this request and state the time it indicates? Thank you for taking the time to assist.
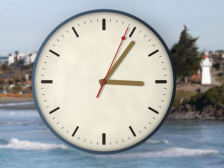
3:06:04
